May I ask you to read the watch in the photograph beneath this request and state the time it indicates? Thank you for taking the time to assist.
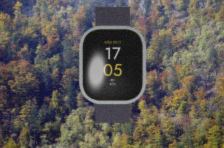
17:05
